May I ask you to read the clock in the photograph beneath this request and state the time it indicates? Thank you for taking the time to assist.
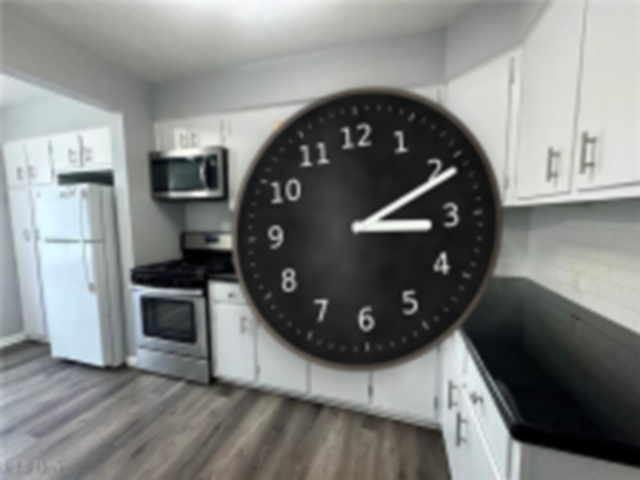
3:11
